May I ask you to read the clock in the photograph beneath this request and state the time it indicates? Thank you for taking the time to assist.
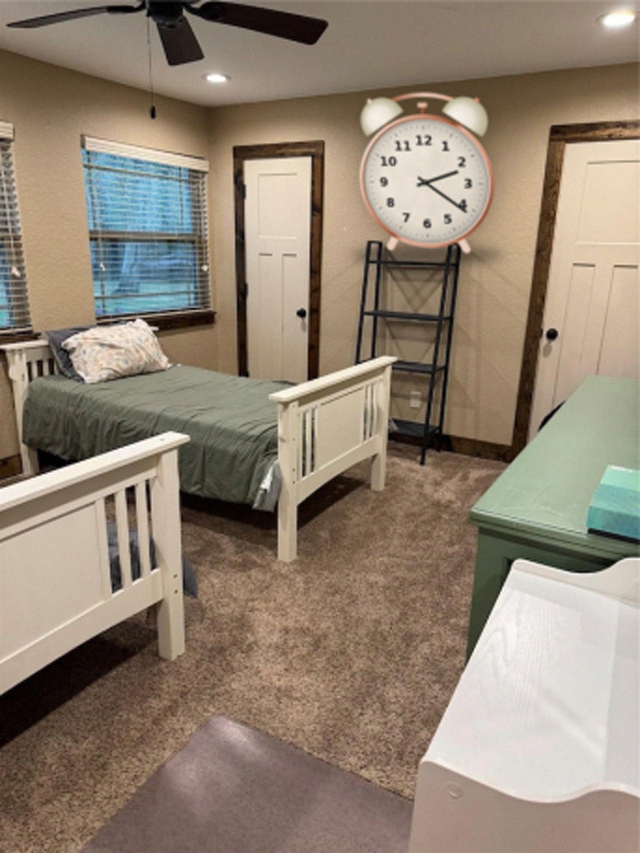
2:21
